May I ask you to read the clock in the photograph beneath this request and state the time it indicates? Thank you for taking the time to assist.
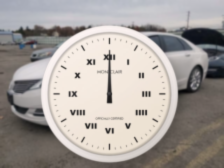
12:00
